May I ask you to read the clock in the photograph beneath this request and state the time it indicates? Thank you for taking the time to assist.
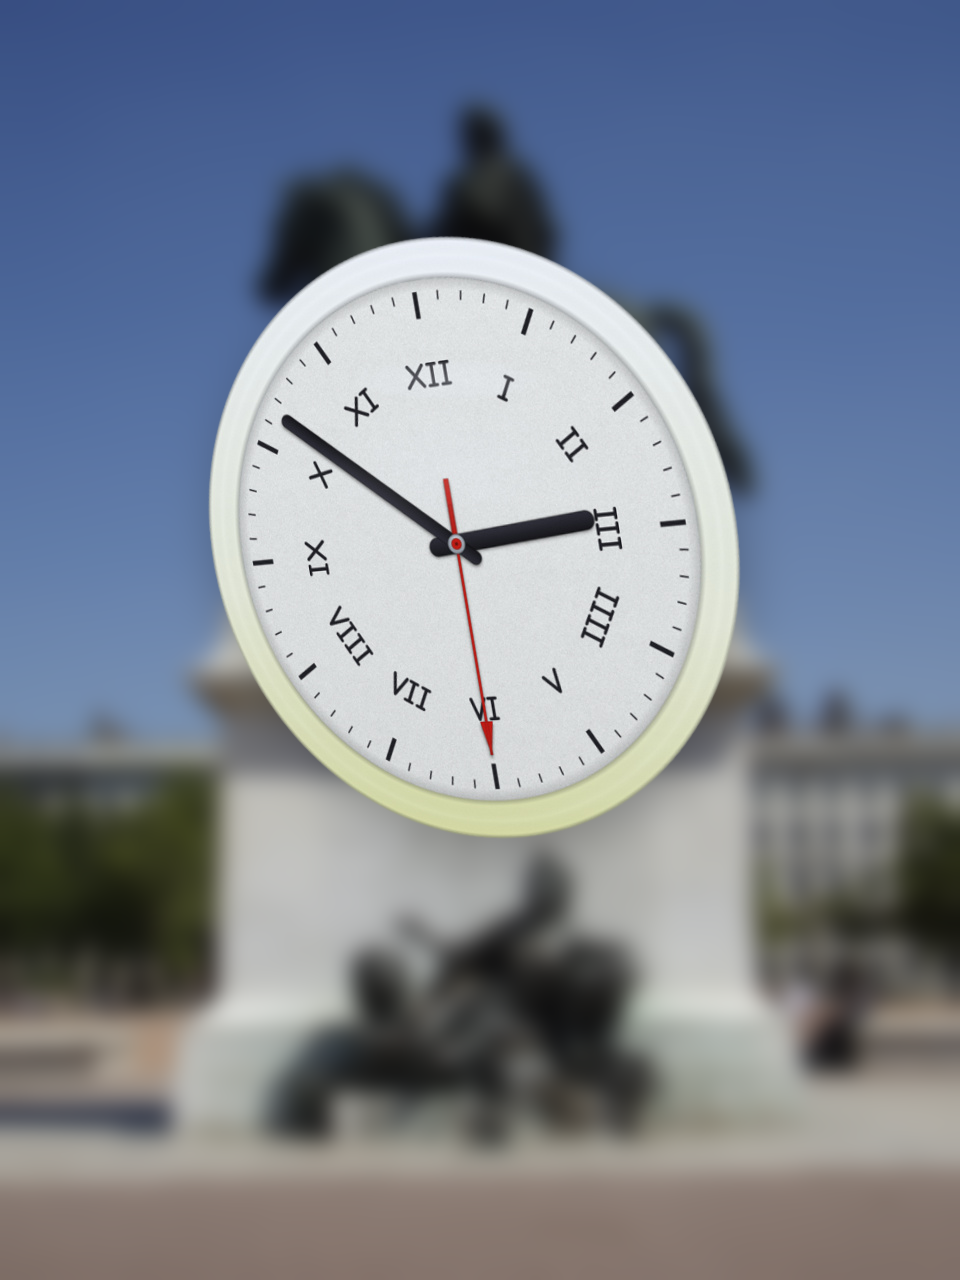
2:51:30
